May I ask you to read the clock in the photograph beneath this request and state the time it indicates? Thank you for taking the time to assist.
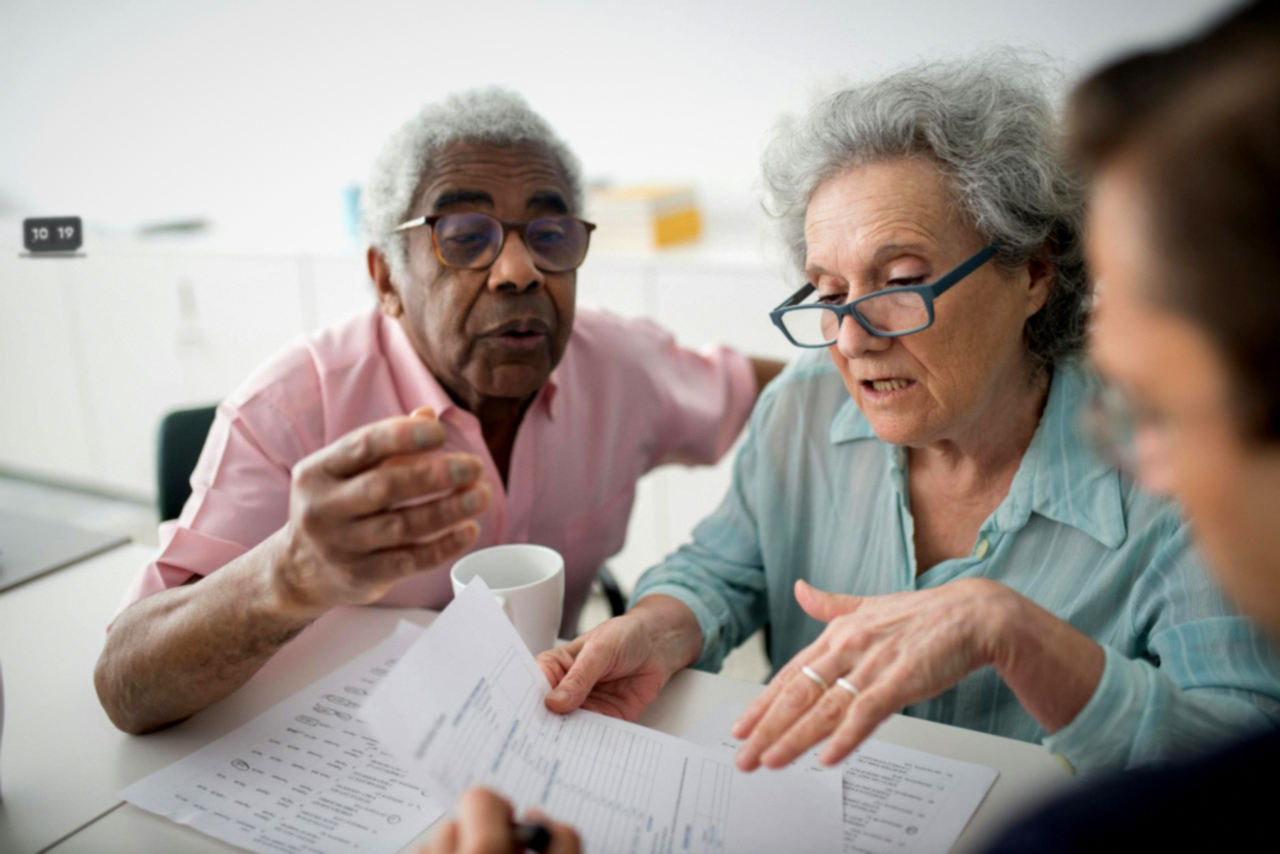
10:19
